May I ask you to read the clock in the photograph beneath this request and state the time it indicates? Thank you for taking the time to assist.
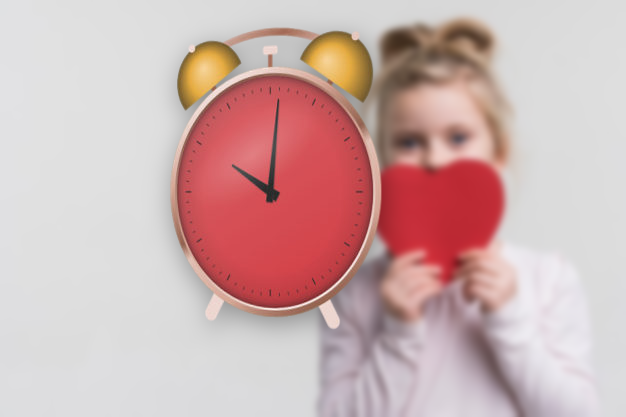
10:01
